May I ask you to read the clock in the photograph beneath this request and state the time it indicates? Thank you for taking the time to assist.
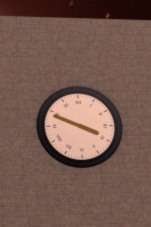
3:49
